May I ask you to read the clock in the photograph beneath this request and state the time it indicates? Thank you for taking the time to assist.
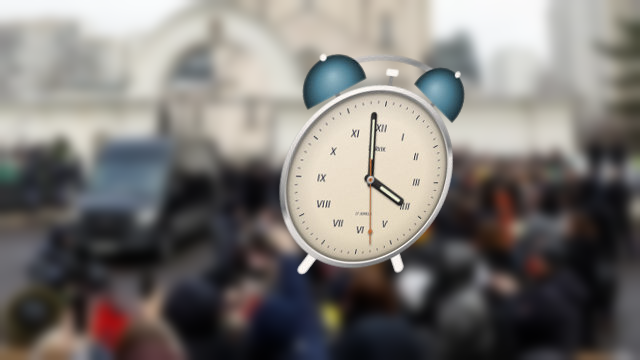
3:58:28
